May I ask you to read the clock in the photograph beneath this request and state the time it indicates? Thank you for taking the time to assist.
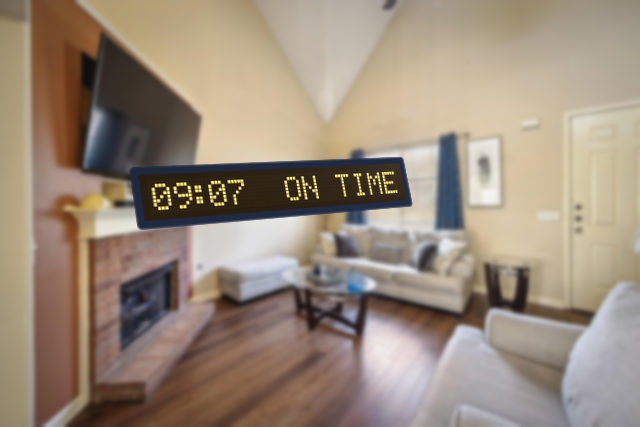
9:07
